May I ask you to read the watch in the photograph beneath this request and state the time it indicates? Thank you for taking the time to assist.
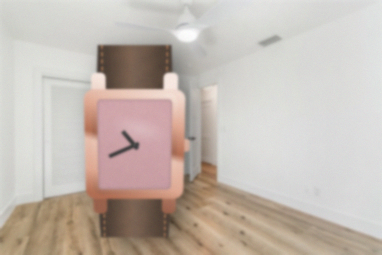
10:41
